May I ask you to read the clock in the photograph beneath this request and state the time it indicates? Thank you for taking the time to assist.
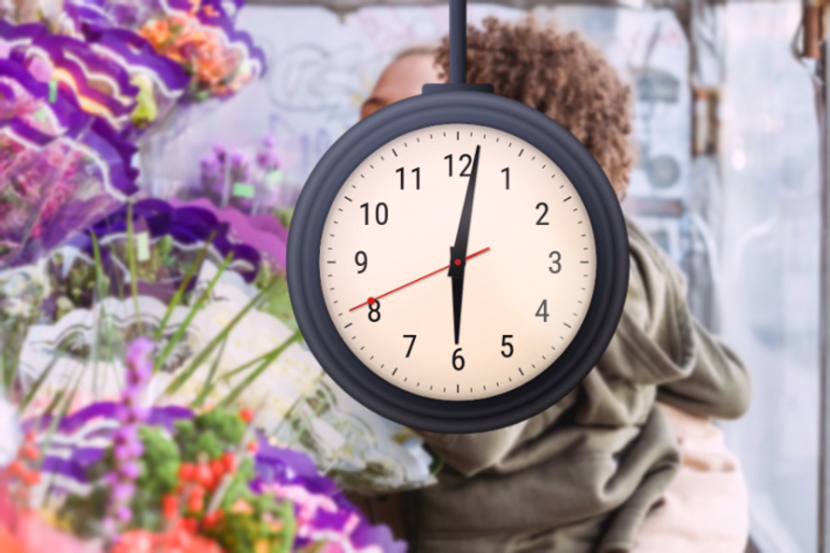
6:01:41
